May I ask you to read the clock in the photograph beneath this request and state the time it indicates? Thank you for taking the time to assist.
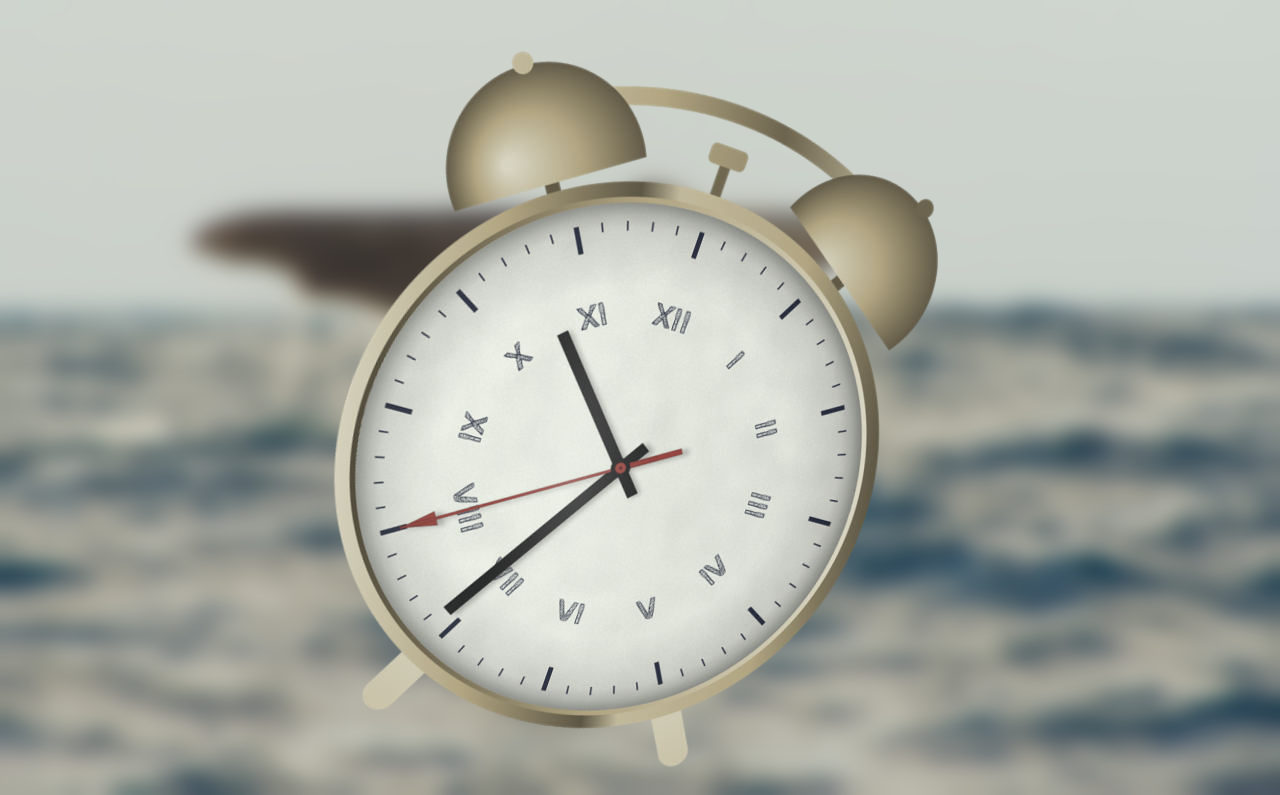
10:35:40
